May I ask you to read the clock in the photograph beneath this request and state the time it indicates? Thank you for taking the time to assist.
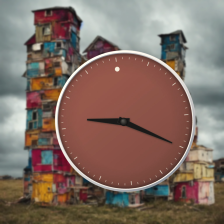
9:20
